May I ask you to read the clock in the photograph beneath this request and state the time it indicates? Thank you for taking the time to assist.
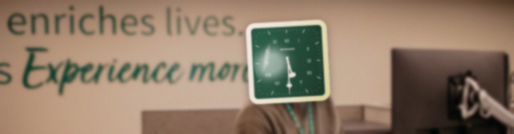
5:30
